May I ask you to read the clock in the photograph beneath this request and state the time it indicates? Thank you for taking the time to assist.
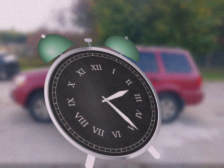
2:24
